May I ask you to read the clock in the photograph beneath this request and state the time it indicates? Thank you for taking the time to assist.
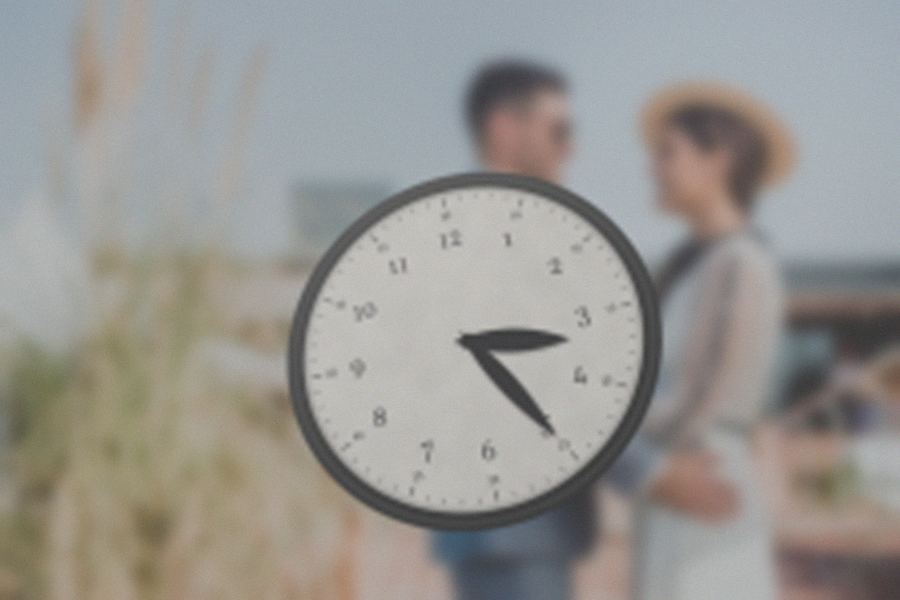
3:25
